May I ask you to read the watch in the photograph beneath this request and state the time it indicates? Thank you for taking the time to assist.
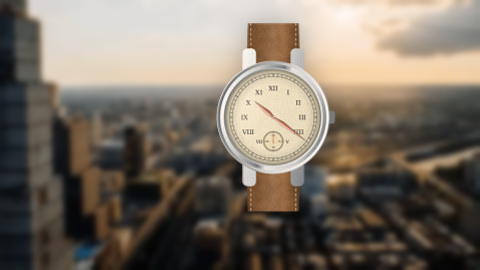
10:21
